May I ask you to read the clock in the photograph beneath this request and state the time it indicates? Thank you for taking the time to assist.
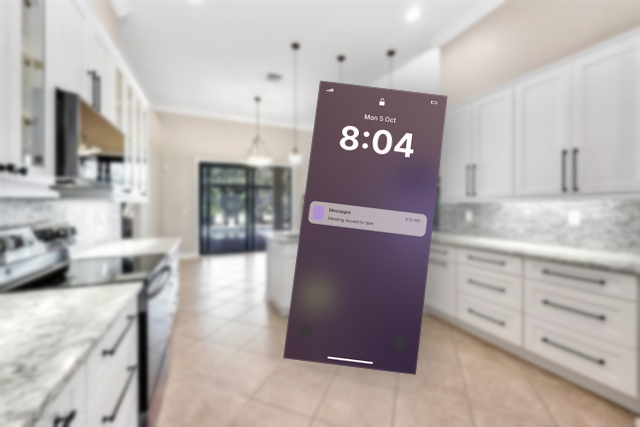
8:04
